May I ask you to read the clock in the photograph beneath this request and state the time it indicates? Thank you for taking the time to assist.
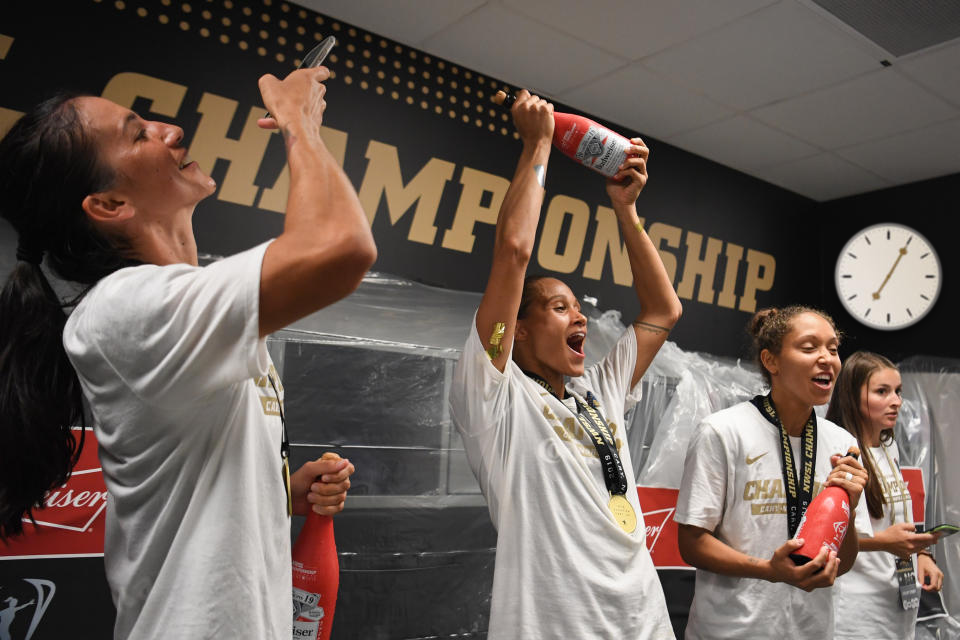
7:05
